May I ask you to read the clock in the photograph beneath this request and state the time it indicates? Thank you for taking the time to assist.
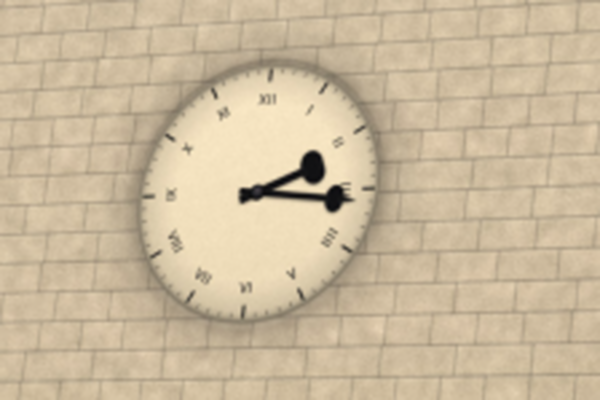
2:16
